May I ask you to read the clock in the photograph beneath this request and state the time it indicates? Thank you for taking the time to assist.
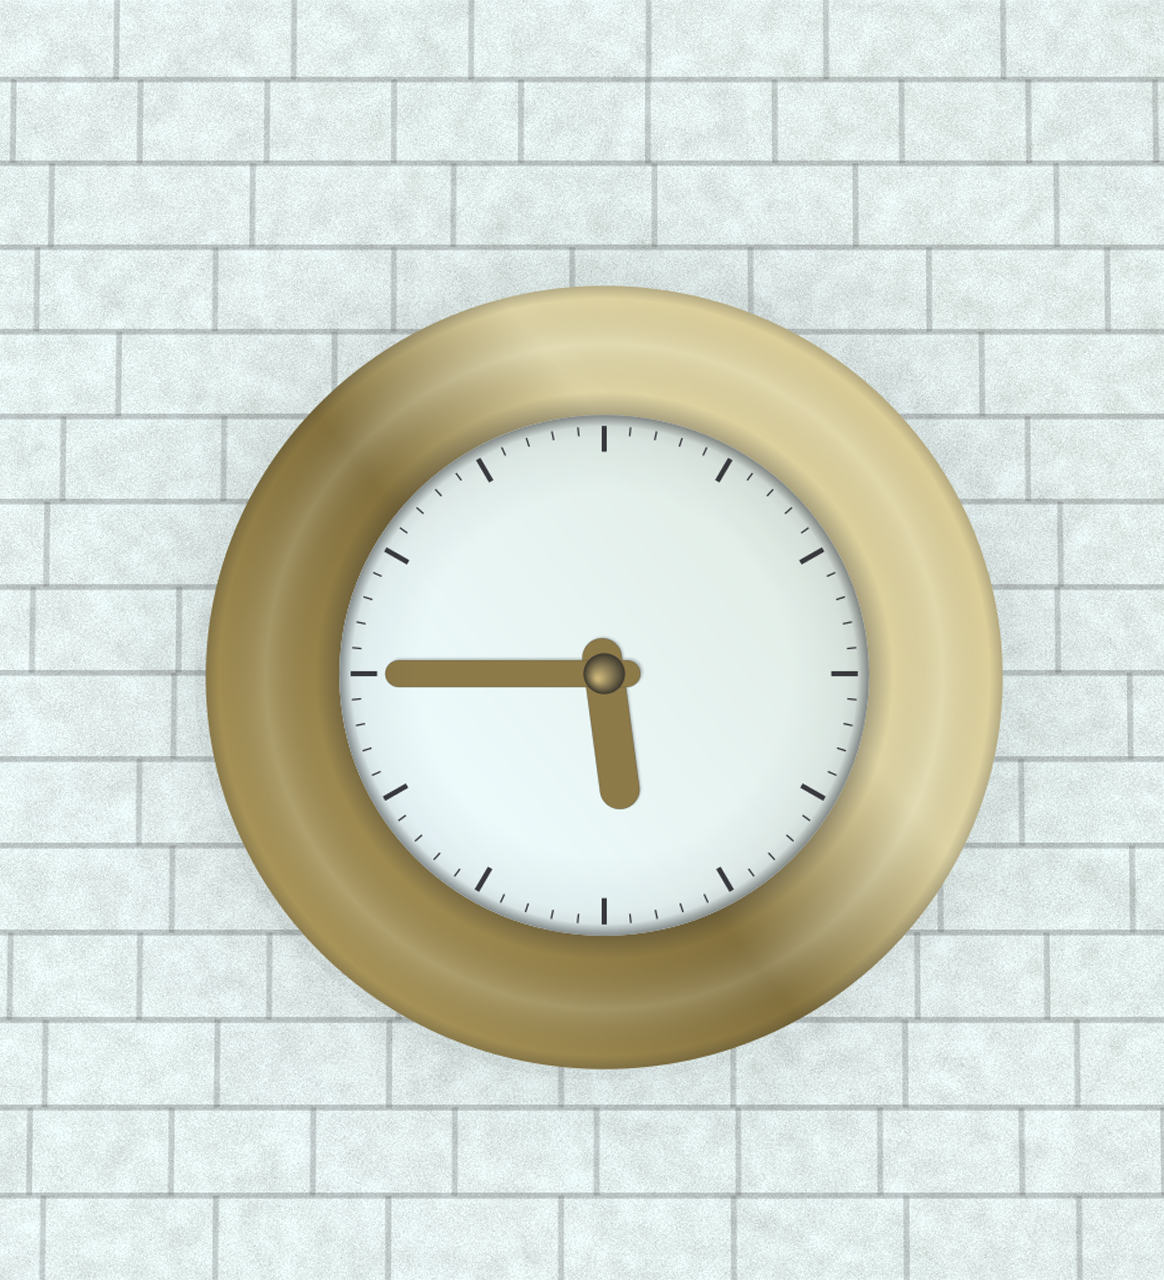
5:45
